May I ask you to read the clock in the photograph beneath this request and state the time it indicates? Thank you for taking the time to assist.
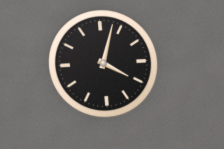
4:03
